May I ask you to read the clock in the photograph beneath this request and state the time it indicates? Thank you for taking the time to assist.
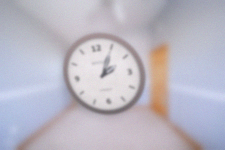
2:05
